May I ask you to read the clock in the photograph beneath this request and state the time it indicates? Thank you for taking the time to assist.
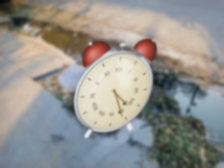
4:26
